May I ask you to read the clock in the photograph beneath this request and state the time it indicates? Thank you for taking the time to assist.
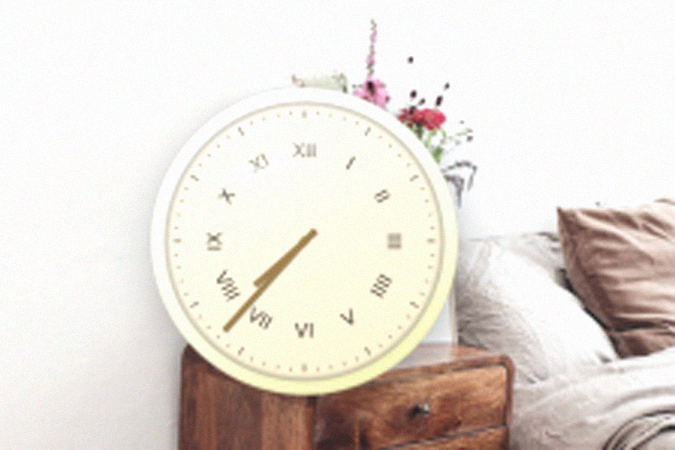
7:37
